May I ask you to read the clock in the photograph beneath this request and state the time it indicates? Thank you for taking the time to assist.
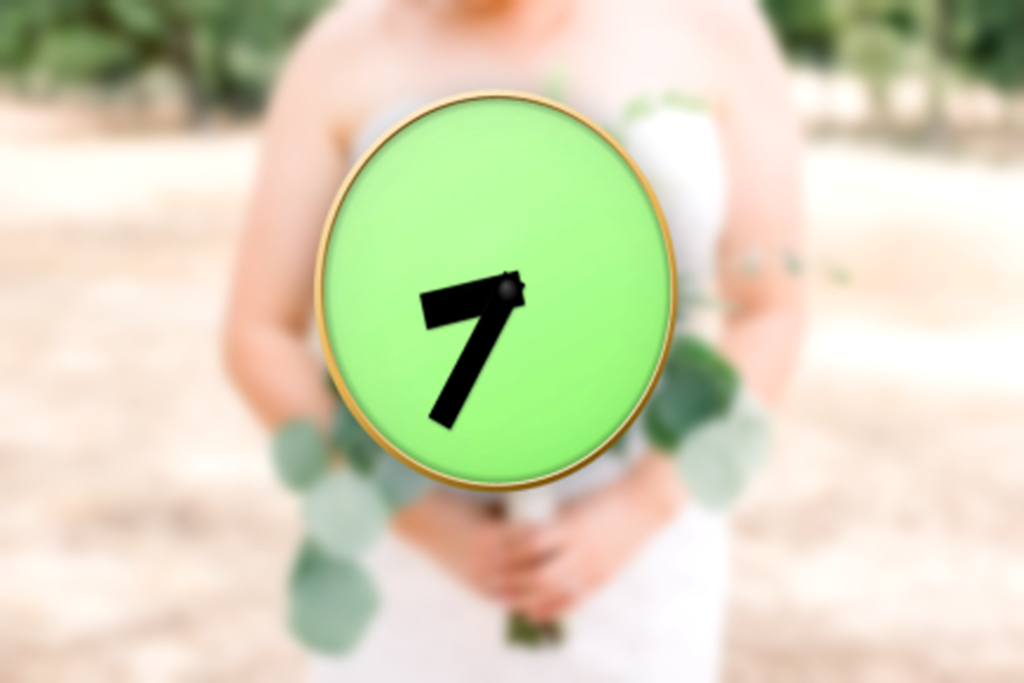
8:35
